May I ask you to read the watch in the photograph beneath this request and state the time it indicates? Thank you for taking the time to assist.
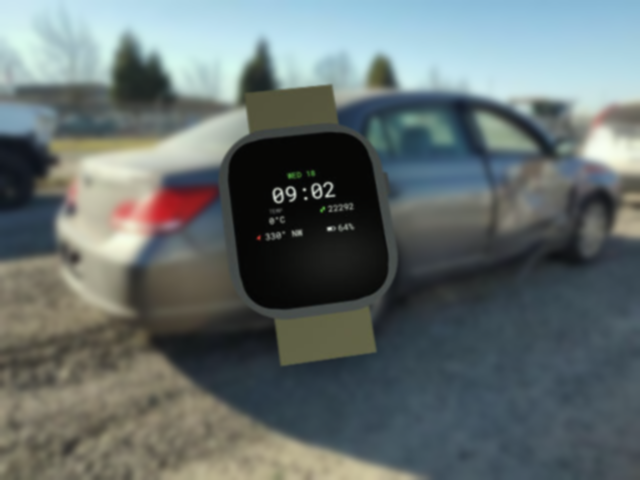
9:02
